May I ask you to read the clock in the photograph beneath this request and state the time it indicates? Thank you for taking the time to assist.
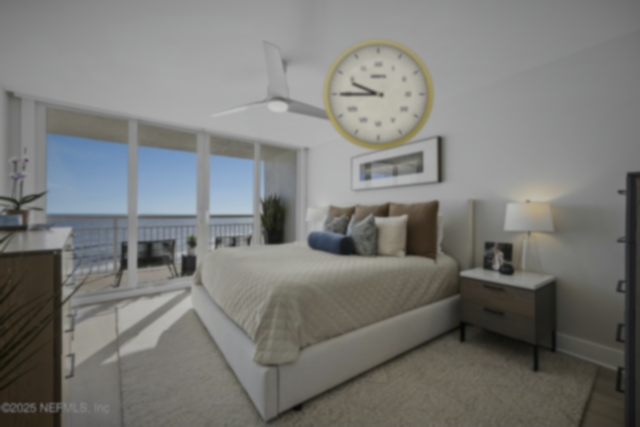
9:45
